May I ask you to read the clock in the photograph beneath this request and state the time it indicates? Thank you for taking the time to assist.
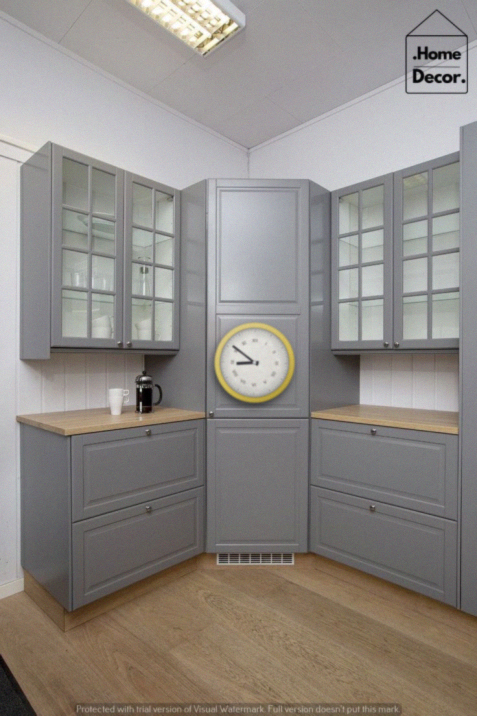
8:51
